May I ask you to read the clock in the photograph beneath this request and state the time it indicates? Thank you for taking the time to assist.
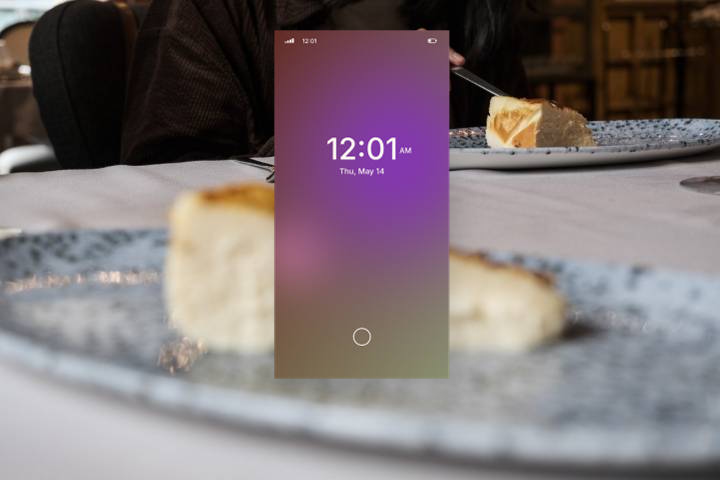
12:01
